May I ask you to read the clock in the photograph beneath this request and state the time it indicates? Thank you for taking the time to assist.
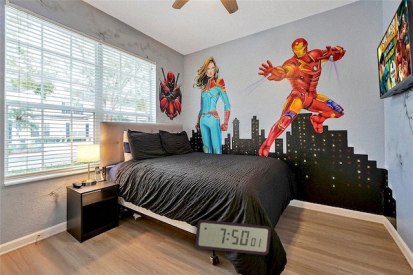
7:50:01
